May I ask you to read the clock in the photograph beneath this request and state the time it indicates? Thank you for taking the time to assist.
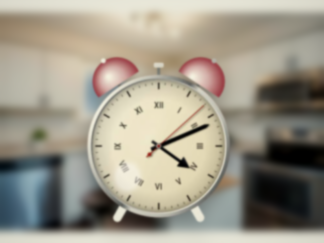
4:11:08
